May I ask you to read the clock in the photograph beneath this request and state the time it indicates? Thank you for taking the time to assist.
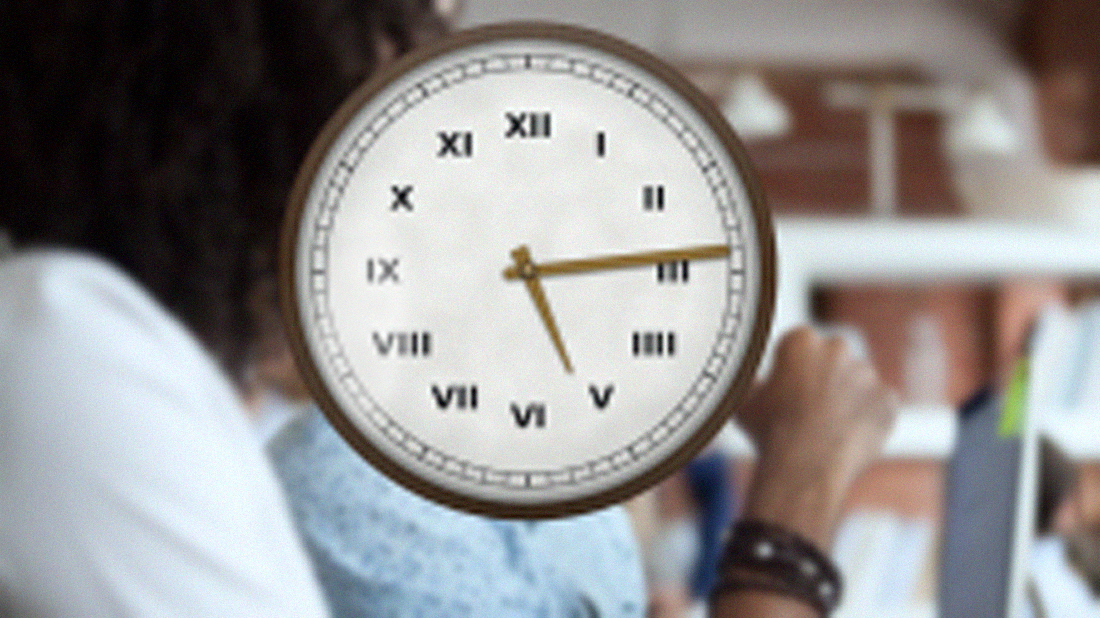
5:14
